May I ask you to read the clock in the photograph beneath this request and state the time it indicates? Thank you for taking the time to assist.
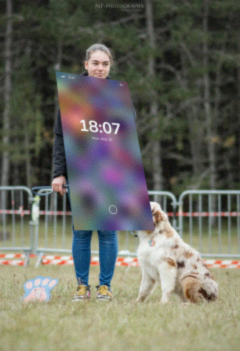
18:07
